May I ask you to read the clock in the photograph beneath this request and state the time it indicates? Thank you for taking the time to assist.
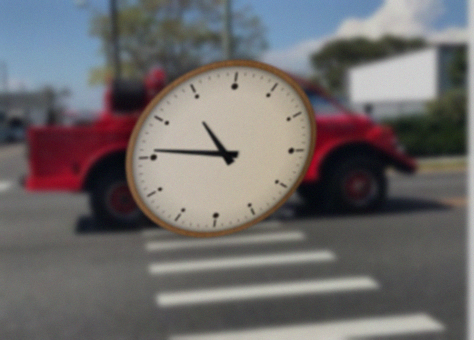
10:46
